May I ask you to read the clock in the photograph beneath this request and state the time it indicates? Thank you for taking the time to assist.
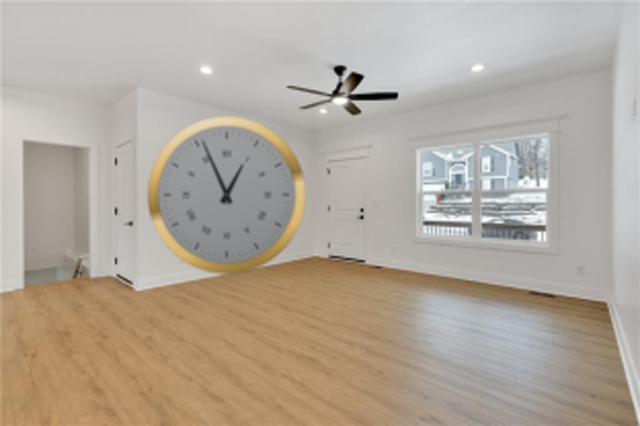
12:56
